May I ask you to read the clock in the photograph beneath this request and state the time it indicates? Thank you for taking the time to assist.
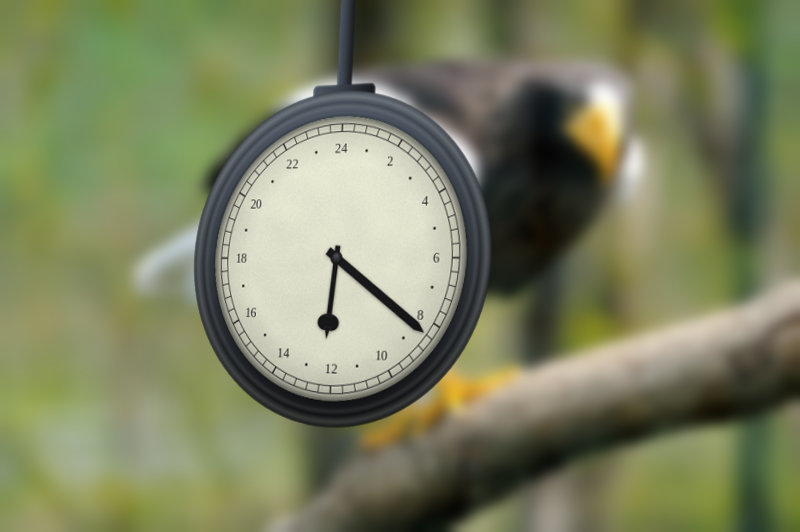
12:21
